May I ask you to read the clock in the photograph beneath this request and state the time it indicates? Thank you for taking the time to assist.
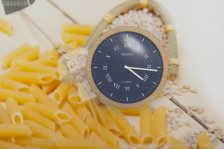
4:16
